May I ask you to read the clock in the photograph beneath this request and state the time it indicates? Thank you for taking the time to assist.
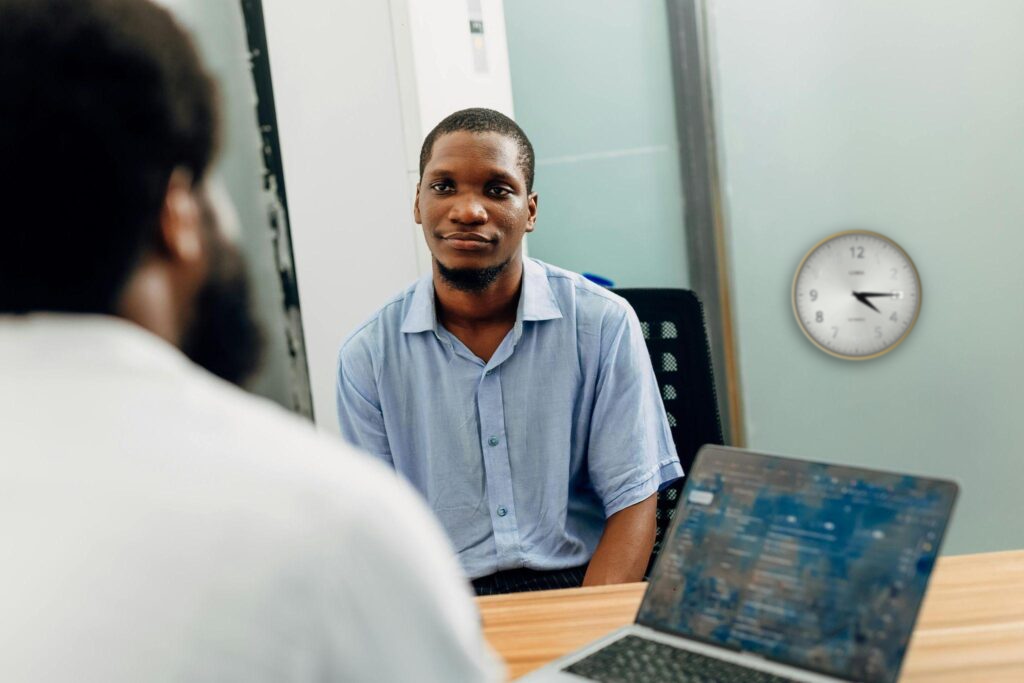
4:15
